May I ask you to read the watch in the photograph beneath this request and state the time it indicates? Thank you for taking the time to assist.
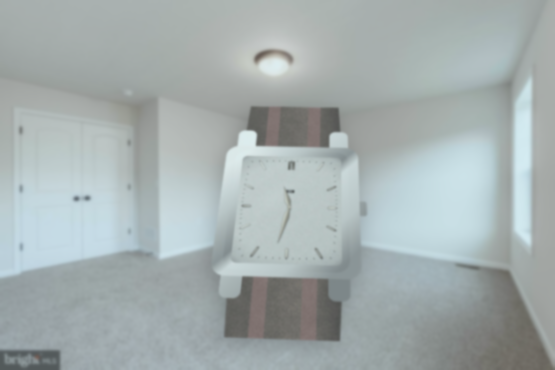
11:32
